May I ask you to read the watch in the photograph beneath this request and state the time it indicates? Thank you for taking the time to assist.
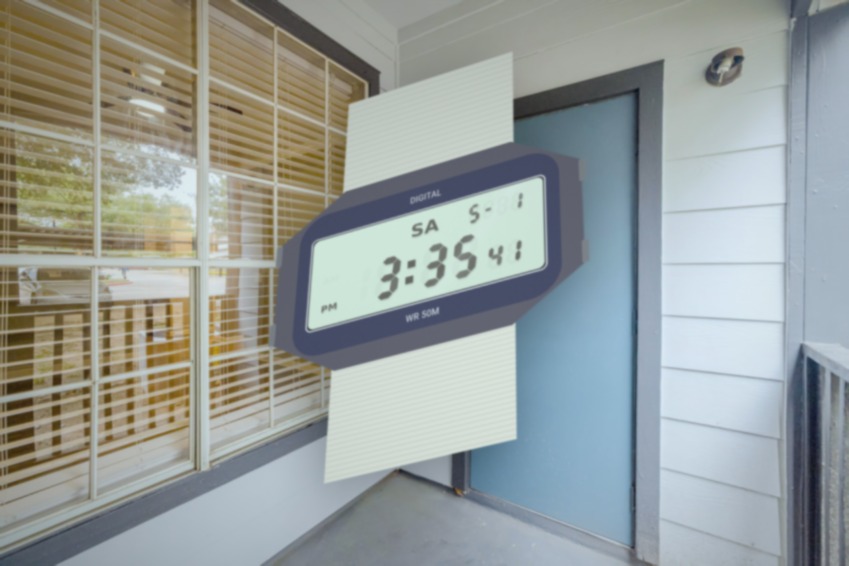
3:35:41
